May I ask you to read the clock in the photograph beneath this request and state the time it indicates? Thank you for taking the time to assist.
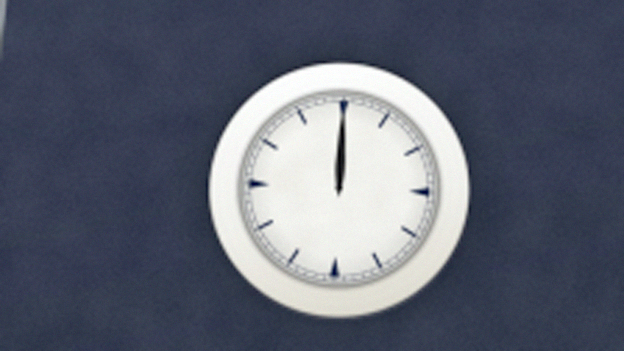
12:00
